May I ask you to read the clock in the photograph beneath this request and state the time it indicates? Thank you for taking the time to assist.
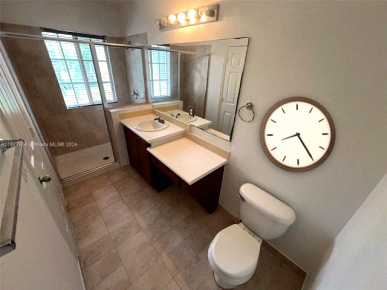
8:25
